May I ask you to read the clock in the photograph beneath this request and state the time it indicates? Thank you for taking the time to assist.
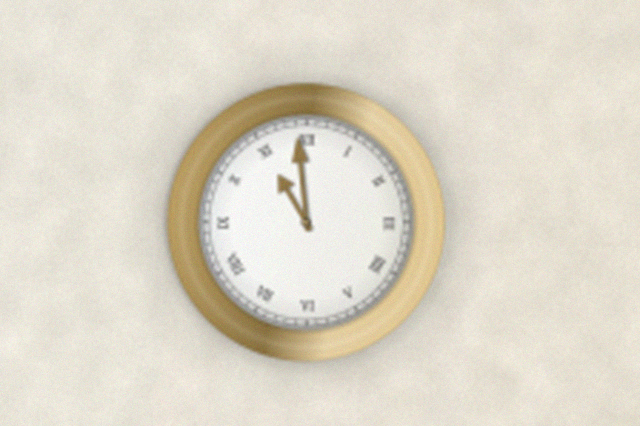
10:59
